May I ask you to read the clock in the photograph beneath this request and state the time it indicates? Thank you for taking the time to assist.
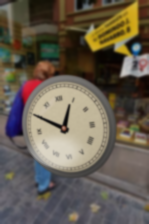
12:50
